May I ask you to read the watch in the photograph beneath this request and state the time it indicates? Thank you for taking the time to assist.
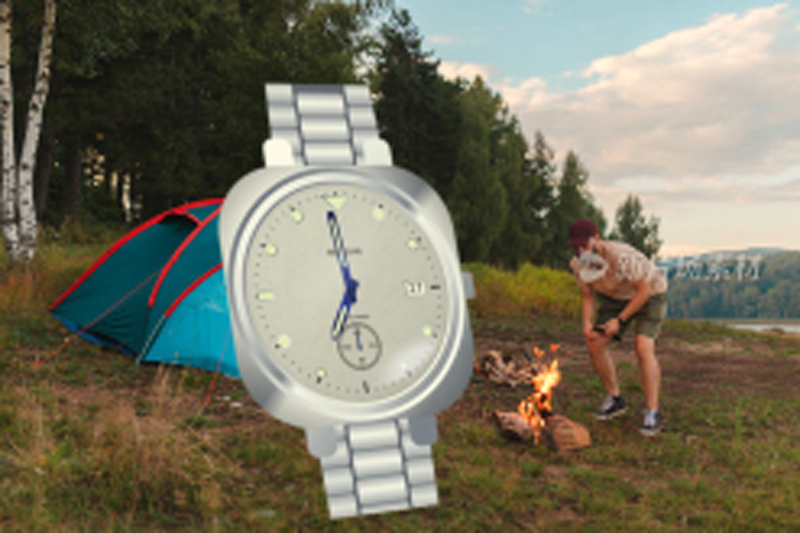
6:59
